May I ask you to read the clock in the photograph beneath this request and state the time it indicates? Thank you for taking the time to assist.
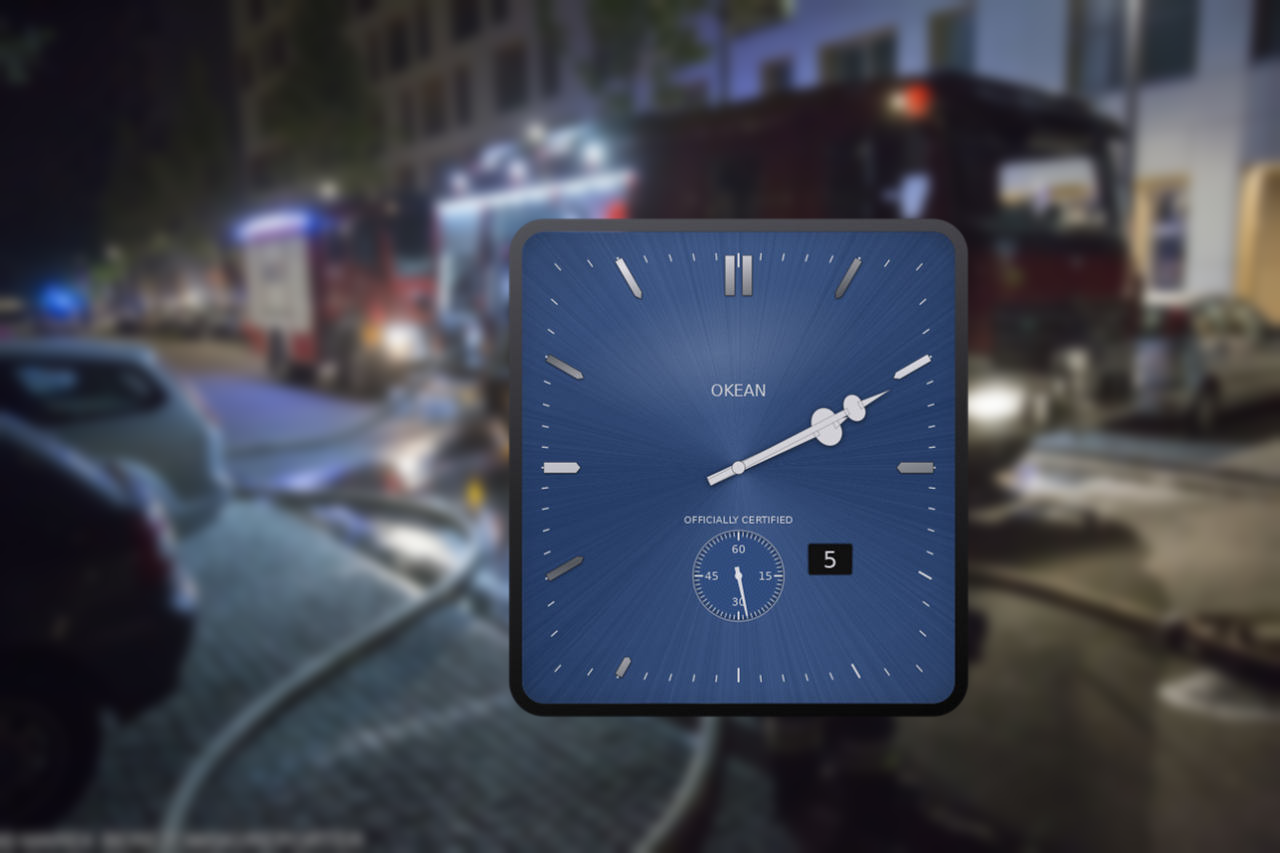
2:10:28
